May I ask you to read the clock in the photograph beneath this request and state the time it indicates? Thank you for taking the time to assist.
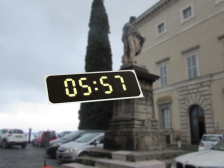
5:57
